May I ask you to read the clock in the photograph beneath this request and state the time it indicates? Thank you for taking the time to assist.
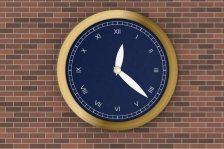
12:22
